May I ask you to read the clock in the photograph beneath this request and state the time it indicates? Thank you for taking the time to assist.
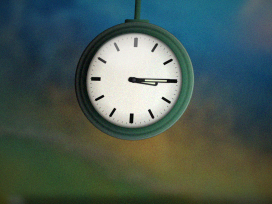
3:15
